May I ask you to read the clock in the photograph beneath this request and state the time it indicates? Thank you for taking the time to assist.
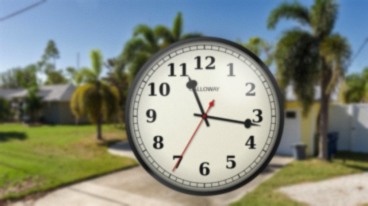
11:16:35
